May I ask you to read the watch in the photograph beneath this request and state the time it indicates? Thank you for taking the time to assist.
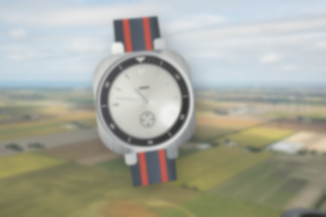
10:47
